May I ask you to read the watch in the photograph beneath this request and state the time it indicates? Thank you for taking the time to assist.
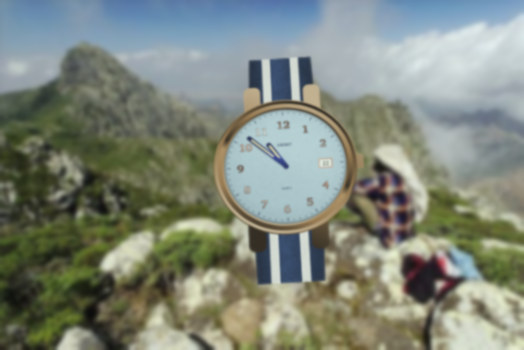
10:52
